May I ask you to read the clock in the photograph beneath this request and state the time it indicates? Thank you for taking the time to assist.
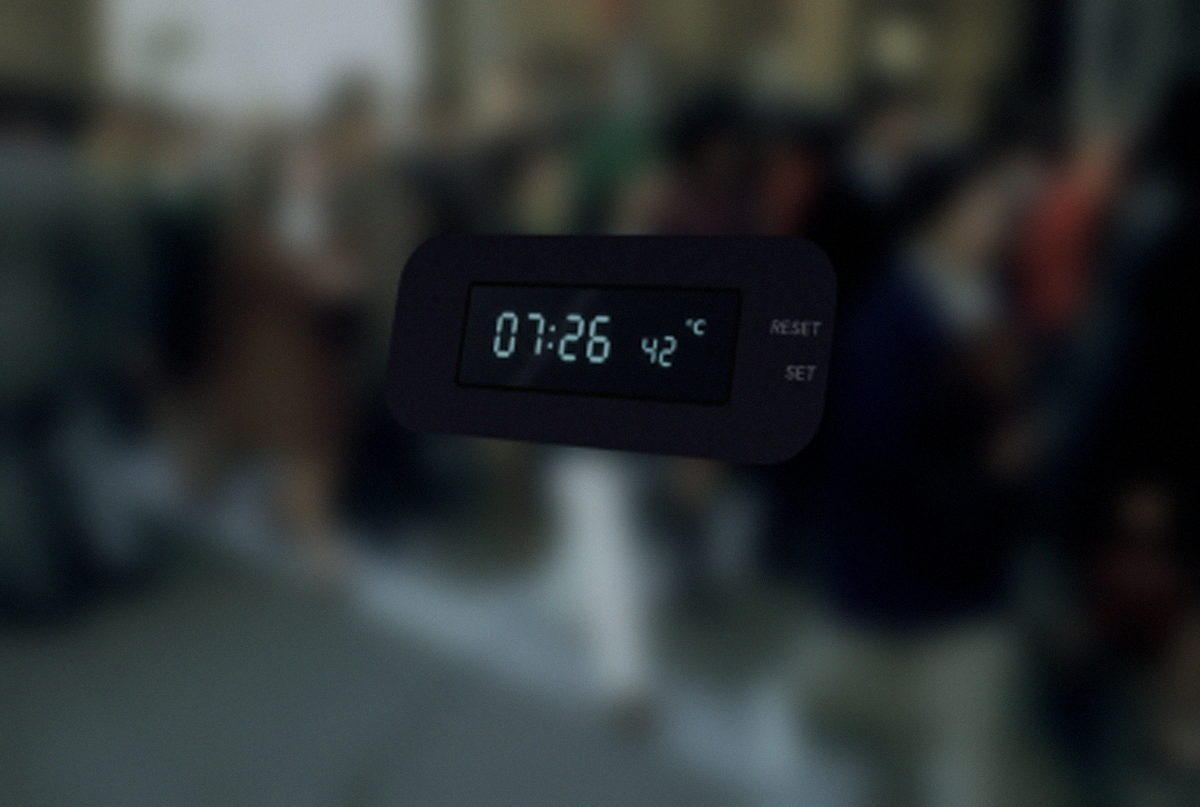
7:26
